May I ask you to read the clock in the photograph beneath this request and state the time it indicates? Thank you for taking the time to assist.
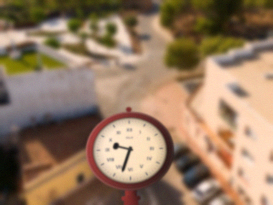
9:33
